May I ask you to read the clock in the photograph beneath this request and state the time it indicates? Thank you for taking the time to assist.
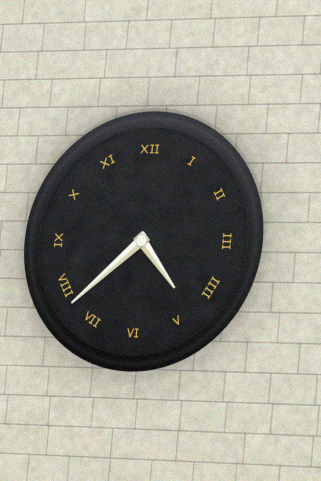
4:38
